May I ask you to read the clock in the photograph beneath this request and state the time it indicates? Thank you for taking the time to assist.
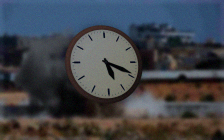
5:19
